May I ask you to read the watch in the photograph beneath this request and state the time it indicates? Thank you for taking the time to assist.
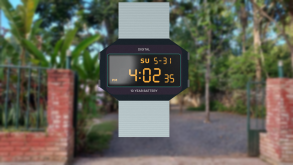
4:02:35
